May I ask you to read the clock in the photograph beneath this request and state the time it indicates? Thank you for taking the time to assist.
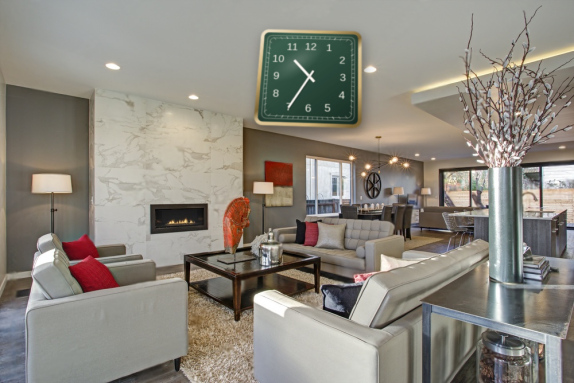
10:35
